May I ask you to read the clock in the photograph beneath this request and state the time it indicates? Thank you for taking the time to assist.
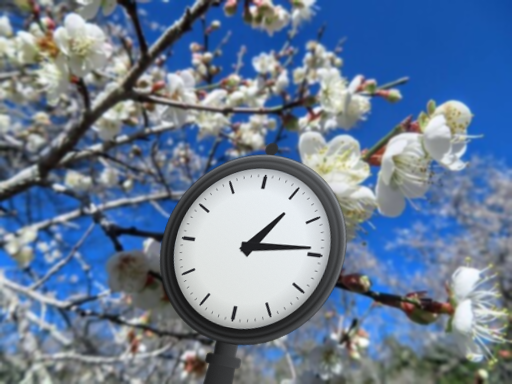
1:14
